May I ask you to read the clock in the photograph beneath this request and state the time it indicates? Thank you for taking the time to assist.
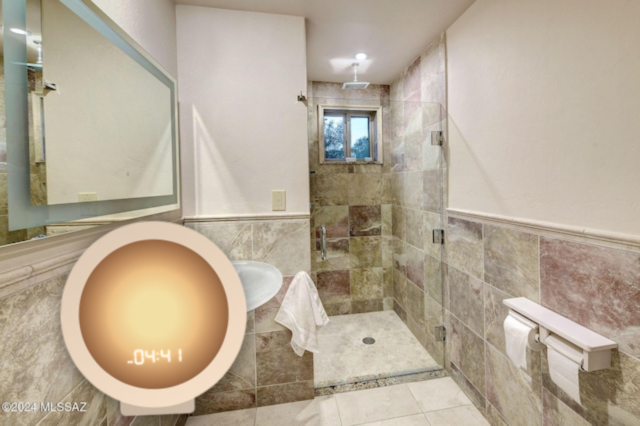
4:41
